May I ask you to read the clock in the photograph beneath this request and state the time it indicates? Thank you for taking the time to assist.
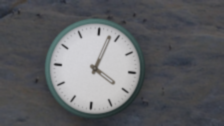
4:03
